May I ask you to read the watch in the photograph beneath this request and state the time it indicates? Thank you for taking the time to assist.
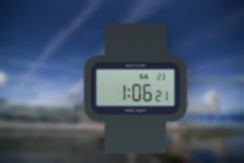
1:06:21
